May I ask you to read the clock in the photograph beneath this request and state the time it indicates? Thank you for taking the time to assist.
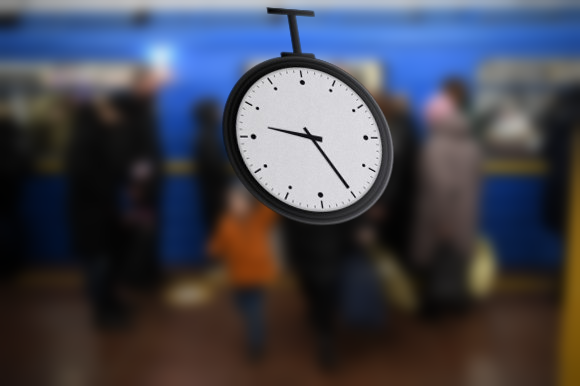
9:25
